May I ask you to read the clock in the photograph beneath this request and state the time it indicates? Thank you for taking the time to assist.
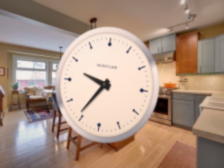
9:36
